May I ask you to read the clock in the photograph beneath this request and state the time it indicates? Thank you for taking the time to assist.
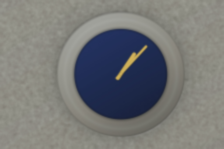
1:07
